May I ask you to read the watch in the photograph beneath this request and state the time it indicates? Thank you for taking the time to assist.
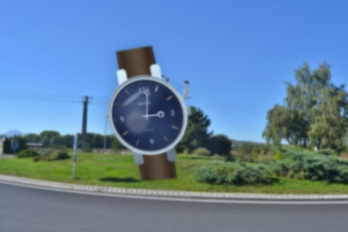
3:02
